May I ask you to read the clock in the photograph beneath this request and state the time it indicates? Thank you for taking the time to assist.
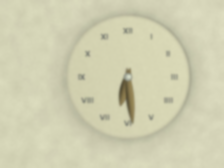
6:29
